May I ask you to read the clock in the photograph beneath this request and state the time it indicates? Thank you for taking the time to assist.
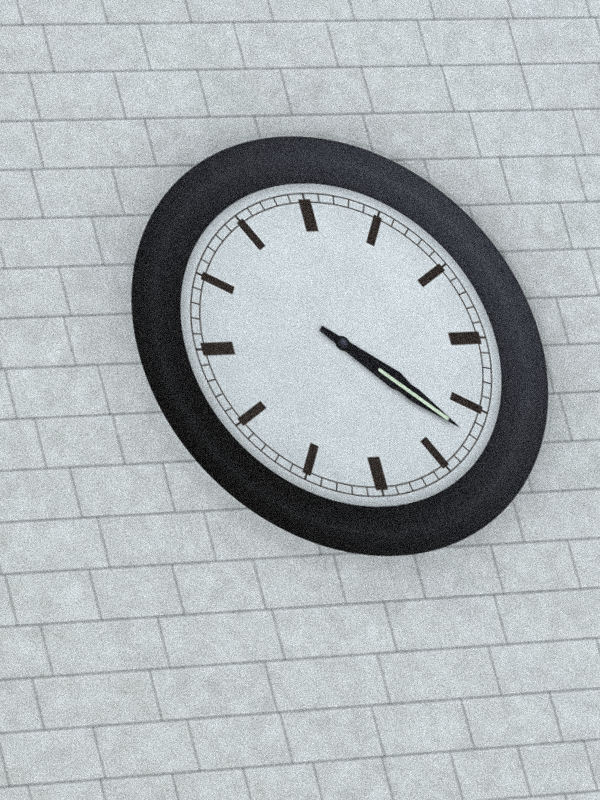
4:22
